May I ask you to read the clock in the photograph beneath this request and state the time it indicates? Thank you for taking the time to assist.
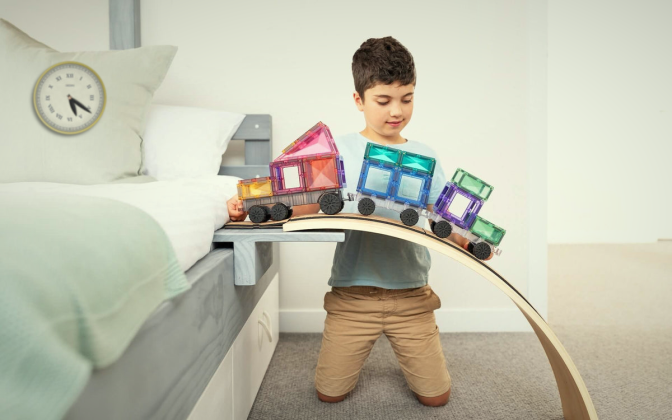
5:21
